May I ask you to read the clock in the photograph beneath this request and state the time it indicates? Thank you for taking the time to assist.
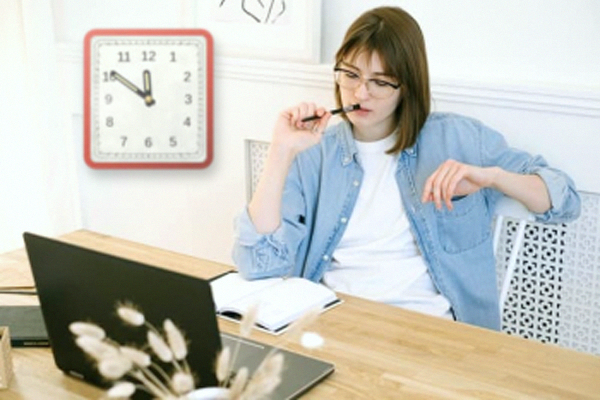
11:51
